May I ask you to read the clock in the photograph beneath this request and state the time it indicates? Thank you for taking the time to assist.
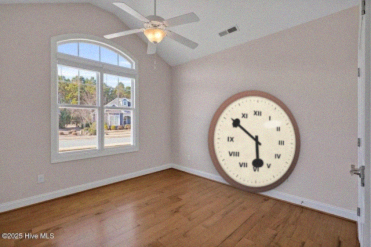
5:51
